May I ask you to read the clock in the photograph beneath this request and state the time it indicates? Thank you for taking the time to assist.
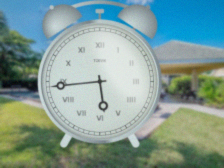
5:44
